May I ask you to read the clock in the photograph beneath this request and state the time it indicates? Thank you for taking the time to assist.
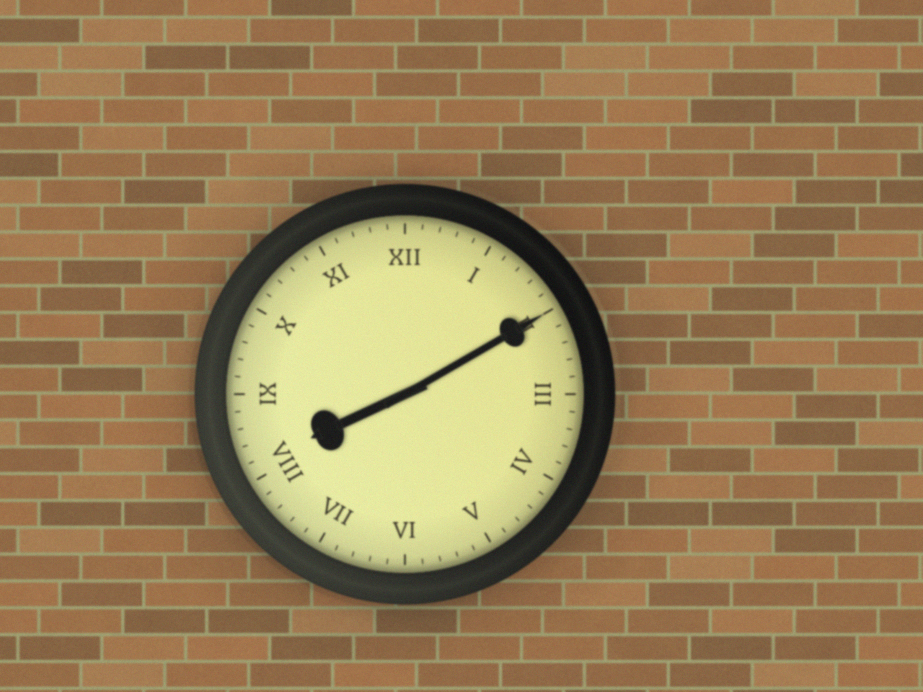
8:10
